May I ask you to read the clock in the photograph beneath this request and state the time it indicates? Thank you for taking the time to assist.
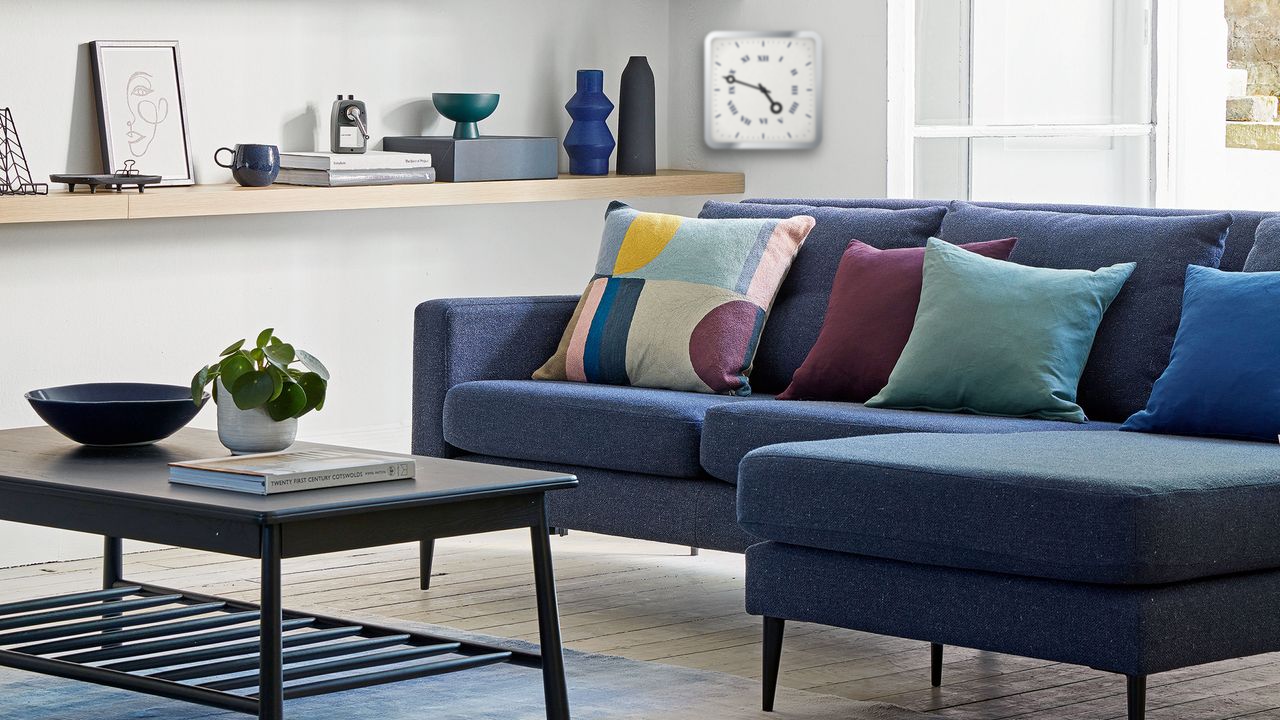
4:48
